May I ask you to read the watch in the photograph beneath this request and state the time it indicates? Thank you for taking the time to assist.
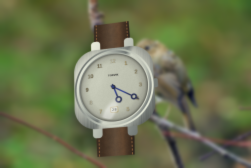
5:20
